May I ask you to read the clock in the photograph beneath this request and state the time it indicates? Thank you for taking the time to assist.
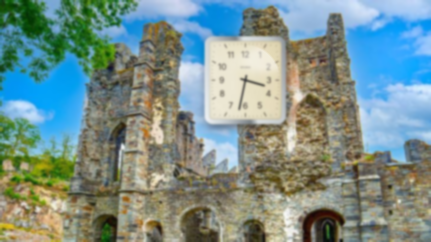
3:32
